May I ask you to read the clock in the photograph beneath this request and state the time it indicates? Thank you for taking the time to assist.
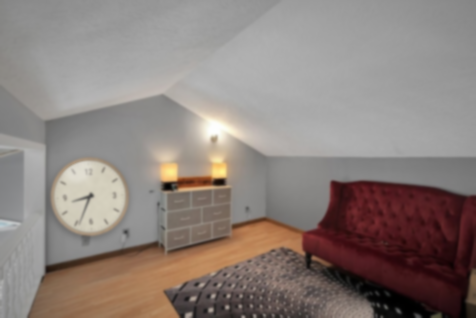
8:34
